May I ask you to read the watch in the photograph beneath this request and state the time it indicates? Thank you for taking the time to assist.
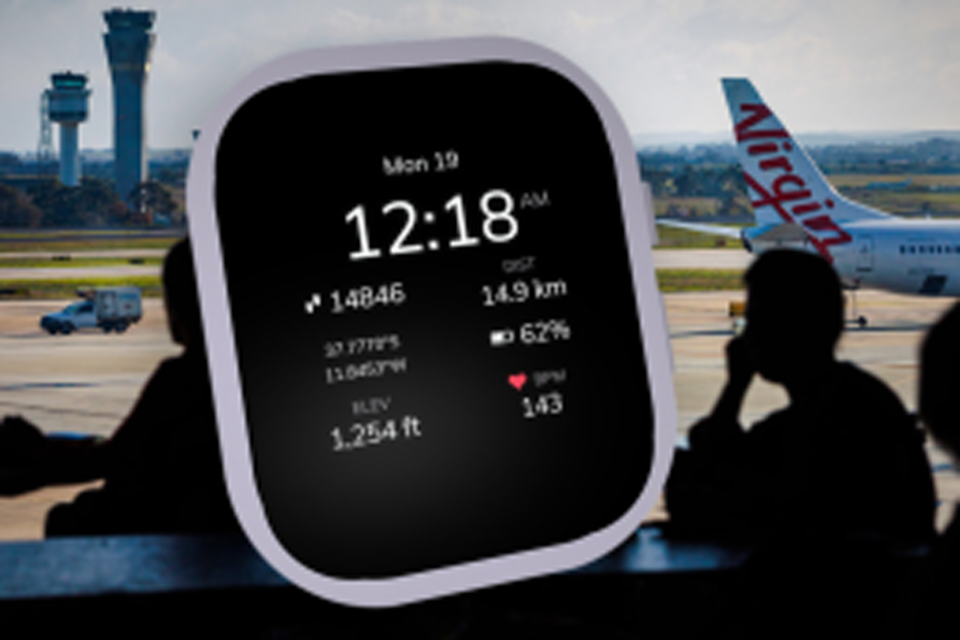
12:18
